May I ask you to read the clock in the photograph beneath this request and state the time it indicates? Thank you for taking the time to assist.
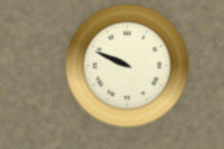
9:49
